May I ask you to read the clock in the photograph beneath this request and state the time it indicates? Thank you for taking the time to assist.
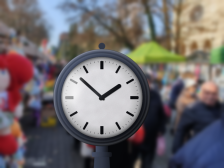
1:52
